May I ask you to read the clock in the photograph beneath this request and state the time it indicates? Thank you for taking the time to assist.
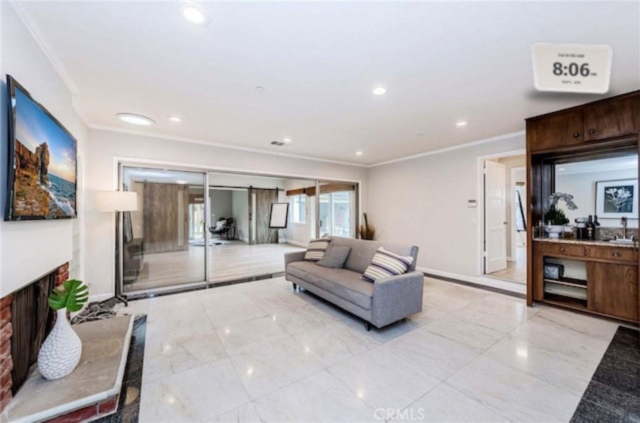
8:06
